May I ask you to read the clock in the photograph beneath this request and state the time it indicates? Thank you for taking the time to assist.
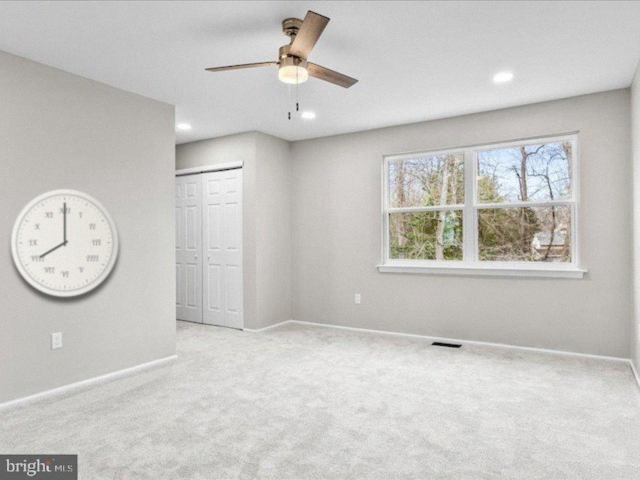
8:00
